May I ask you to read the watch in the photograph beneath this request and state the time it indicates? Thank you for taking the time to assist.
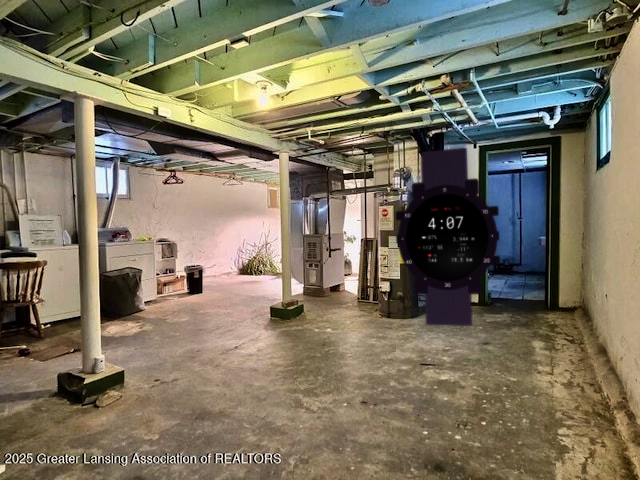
4:07
